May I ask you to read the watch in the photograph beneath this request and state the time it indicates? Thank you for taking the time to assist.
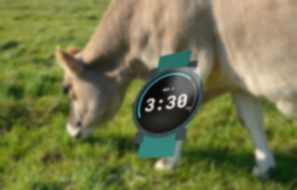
3:30
